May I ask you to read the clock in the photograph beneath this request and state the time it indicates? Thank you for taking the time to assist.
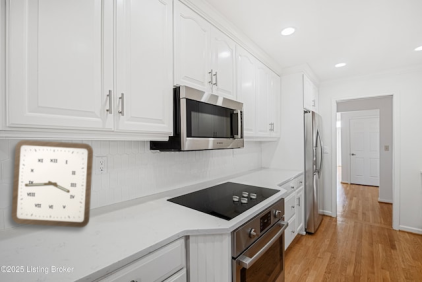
3:44
